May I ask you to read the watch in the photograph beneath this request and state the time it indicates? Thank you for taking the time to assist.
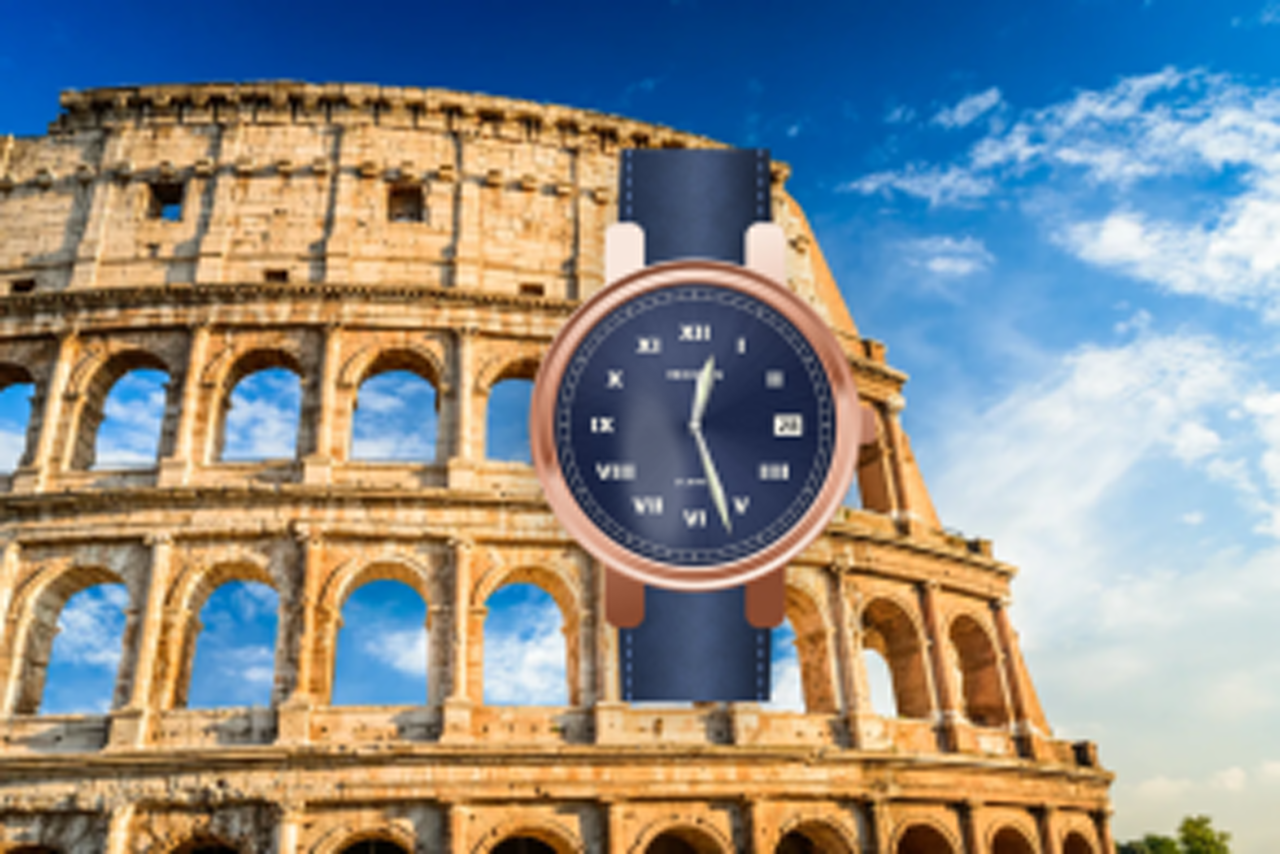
12:27
